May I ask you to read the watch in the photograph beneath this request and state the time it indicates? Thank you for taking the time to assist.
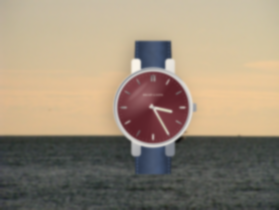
3:25
